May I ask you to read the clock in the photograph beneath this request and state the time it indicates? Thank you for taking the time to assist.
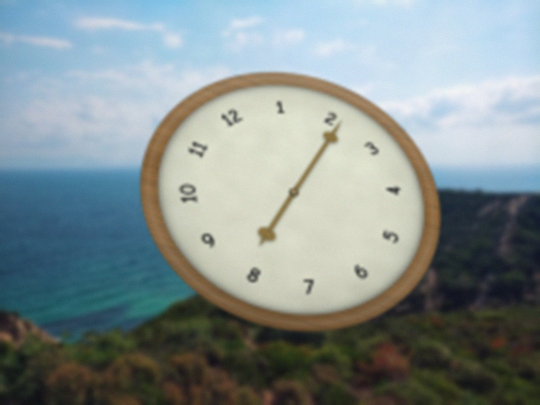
8:11
